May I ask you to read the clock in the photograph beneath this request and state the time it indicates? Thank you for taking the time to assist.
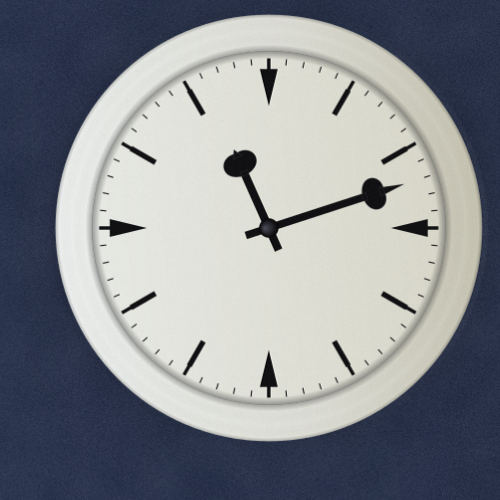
11:12
